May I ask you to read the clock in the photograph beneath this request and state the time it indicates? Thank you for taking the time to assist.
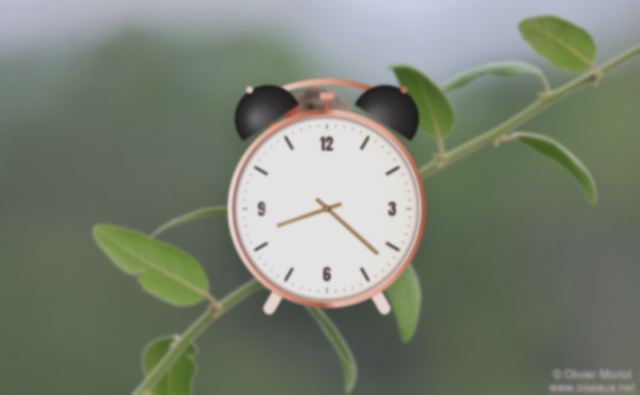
8:22
